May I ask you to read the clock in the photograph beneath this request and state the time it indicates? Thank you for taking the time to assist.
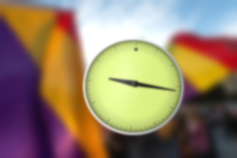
9:16
